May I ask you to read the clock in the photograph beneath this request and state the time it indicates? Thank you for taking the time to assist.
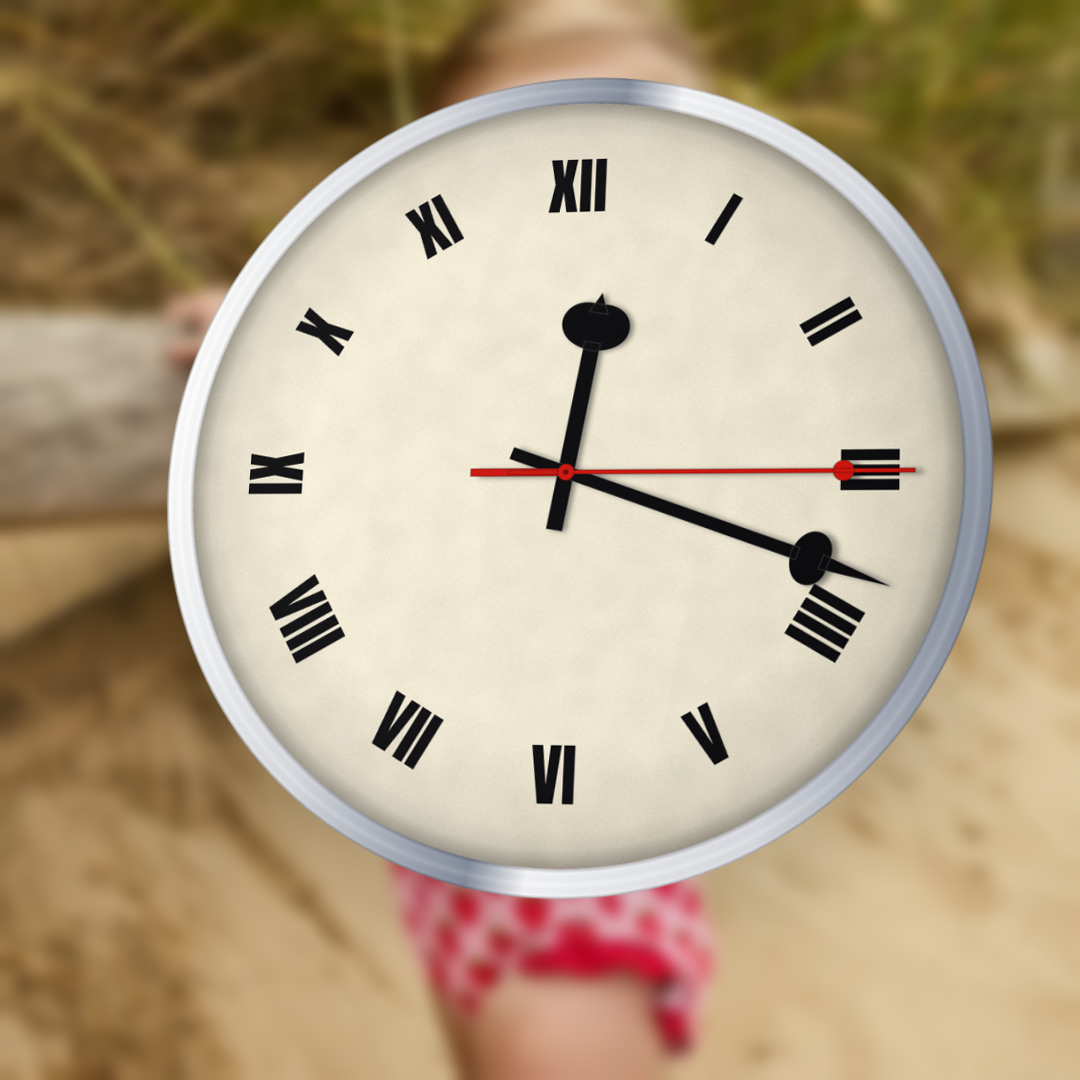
12:18:15
